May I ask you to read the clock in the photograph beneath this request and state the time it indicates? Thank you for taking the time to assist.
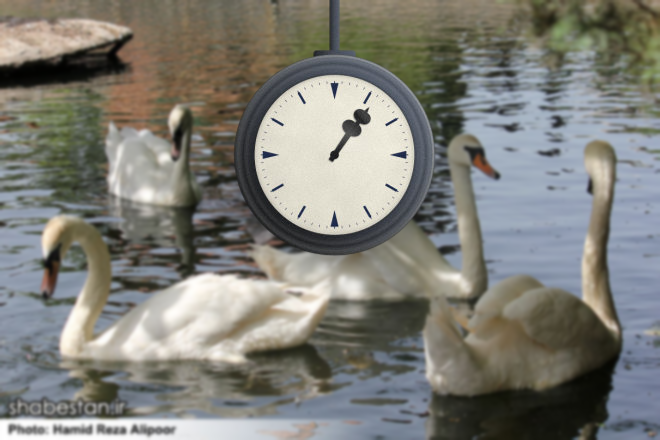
1:06
